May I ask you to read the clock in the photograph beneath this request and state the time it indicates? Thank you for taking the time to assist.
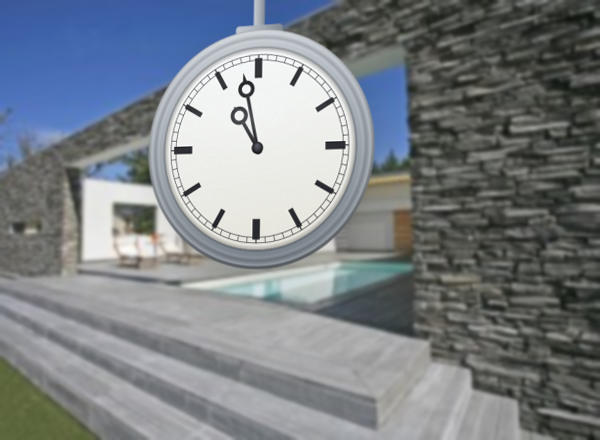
10:58
